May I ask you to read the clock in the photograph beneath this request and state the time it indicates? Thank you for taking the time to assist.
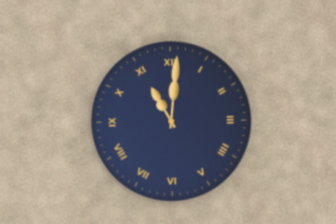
11:01
